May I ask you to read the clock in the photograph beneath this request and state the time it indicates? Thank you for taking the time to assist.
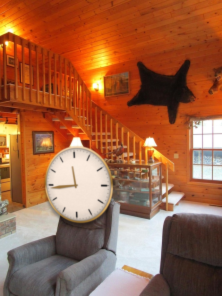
11:44
